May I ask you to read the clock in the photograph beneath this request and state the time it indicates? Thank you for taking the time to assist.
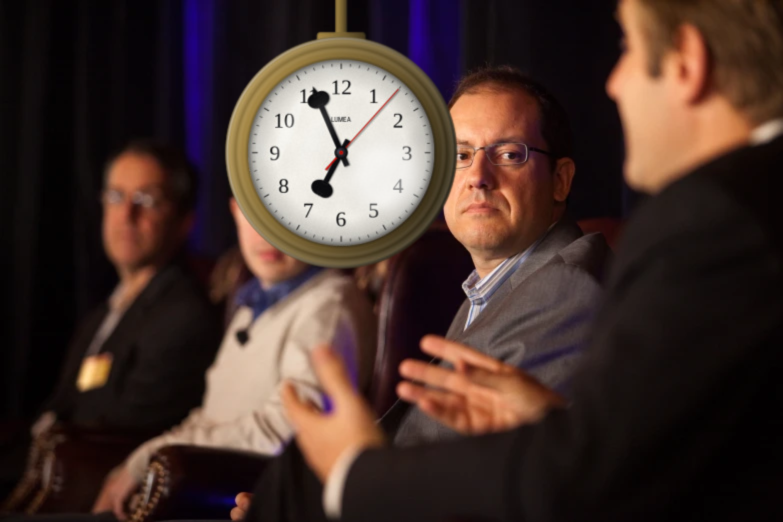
6:56:07
